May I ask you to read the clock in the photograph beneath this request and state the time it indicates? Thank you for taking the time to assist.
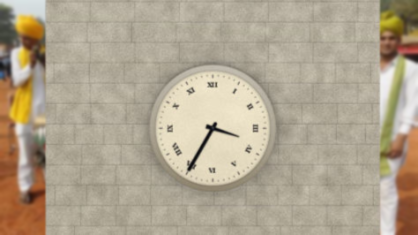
3:35
